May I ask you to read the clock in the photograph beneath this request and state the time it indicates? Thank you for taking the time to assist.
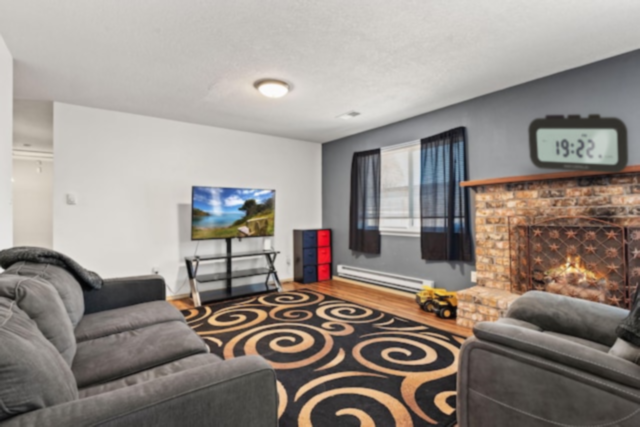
19:22
